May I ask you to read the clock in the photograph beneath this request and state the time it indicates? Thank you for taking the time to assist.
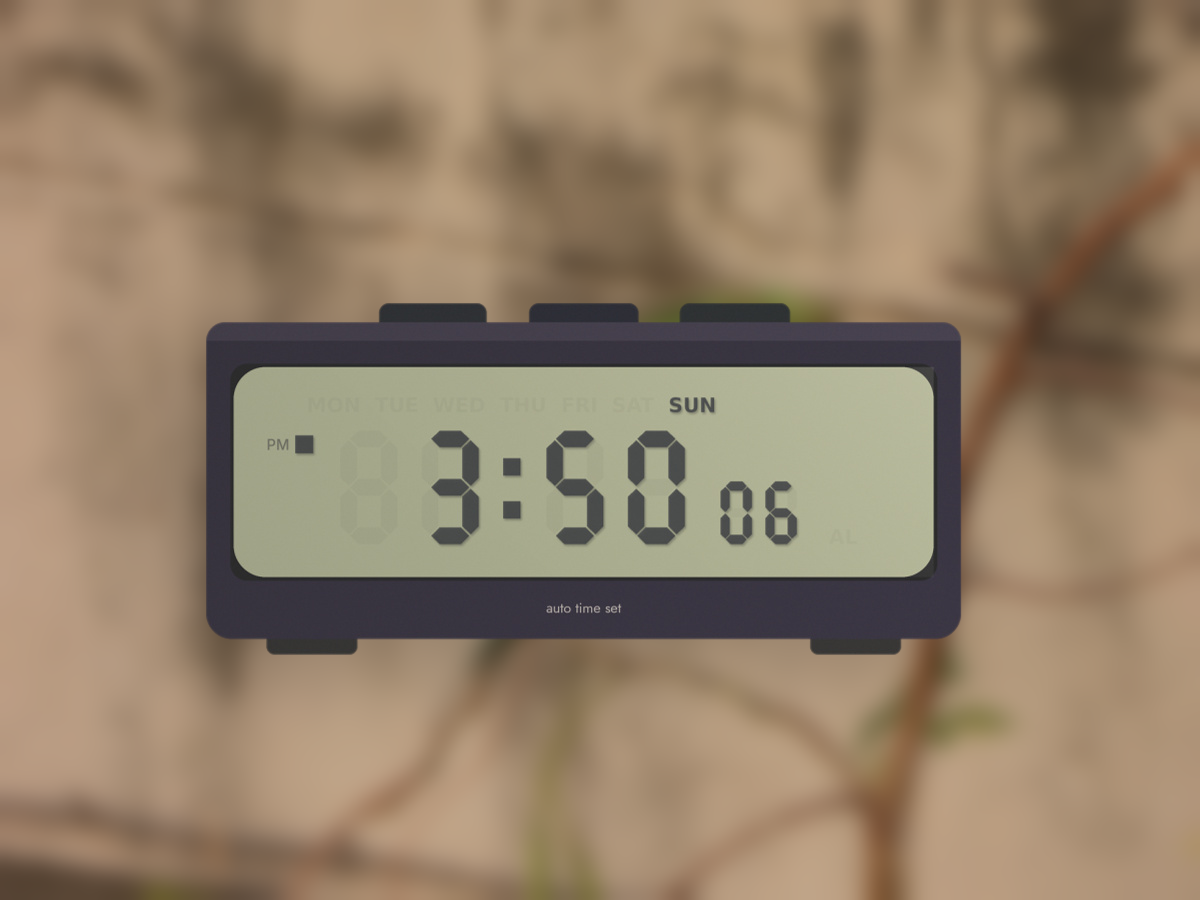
3:50:06
